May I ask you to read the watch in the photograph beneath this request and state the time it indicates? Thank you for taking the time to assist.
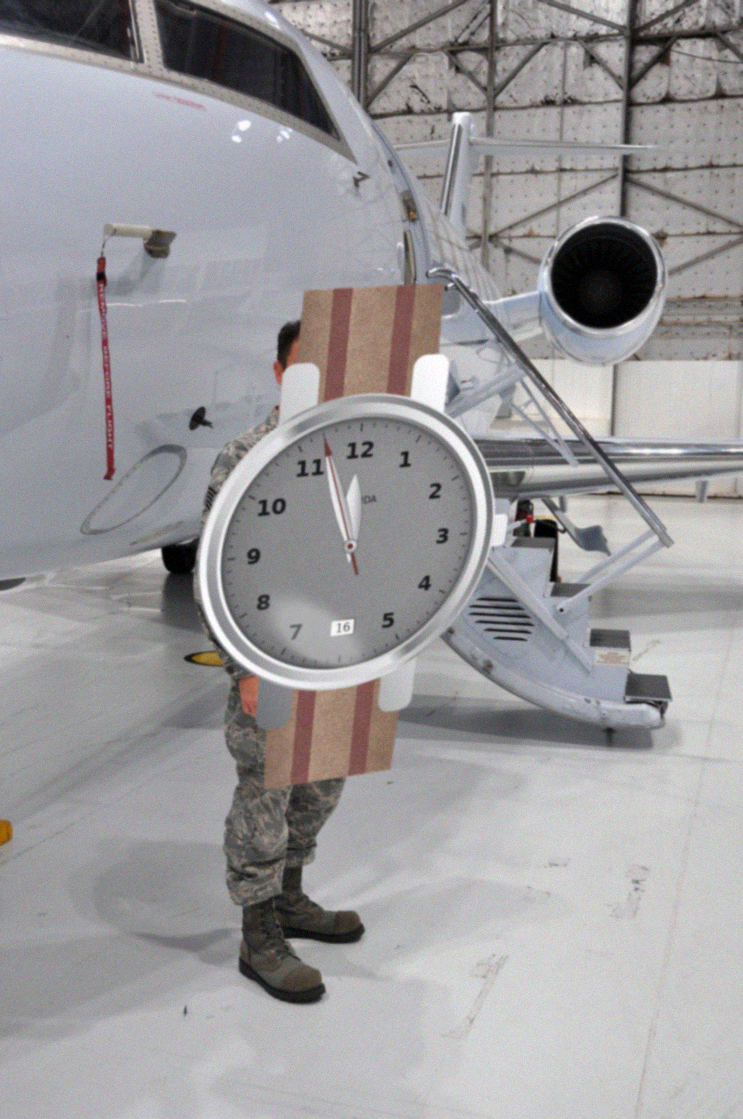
11:56:57
